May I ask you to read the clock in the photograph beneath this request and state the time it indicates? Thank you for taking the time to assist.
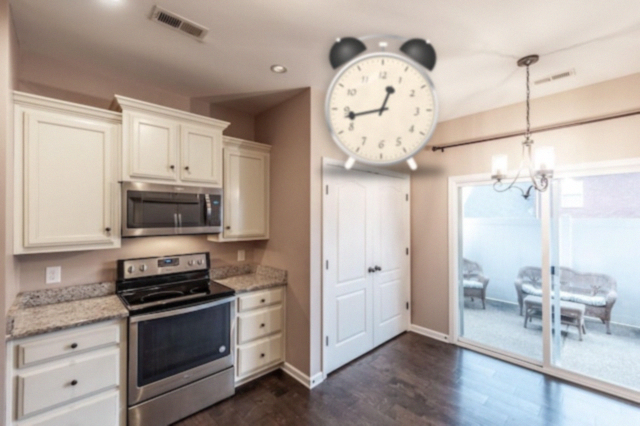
12:43
